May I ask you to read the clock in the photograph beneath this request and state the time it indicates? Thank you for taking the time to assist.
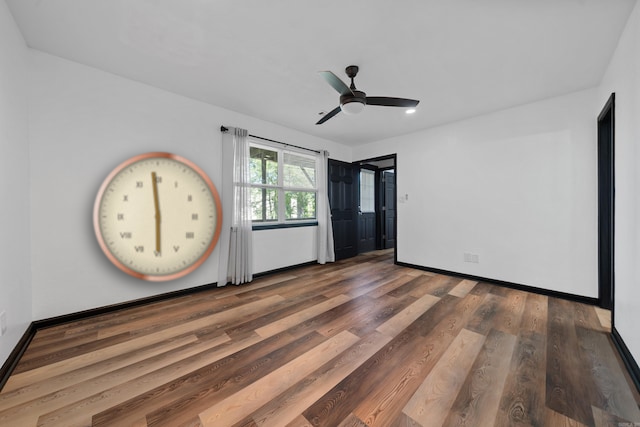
5:59
